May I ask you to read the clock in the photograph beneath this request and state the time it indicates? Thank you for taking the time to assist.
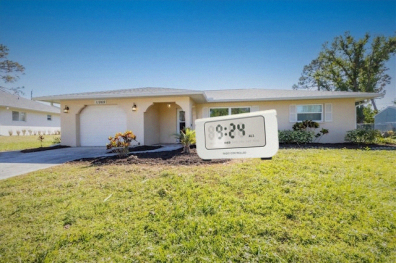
9:24
